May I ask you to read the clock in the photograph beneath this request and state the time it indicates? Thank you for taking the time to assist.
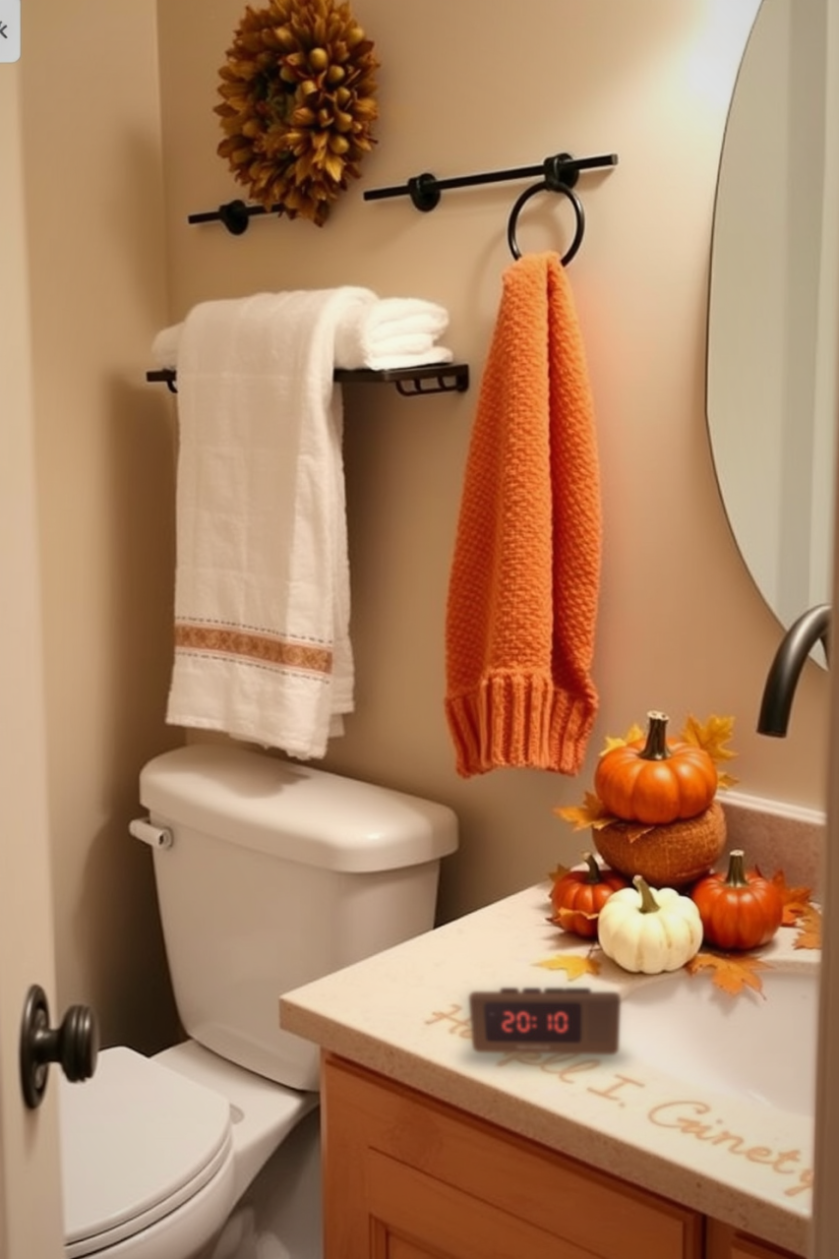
20:10
